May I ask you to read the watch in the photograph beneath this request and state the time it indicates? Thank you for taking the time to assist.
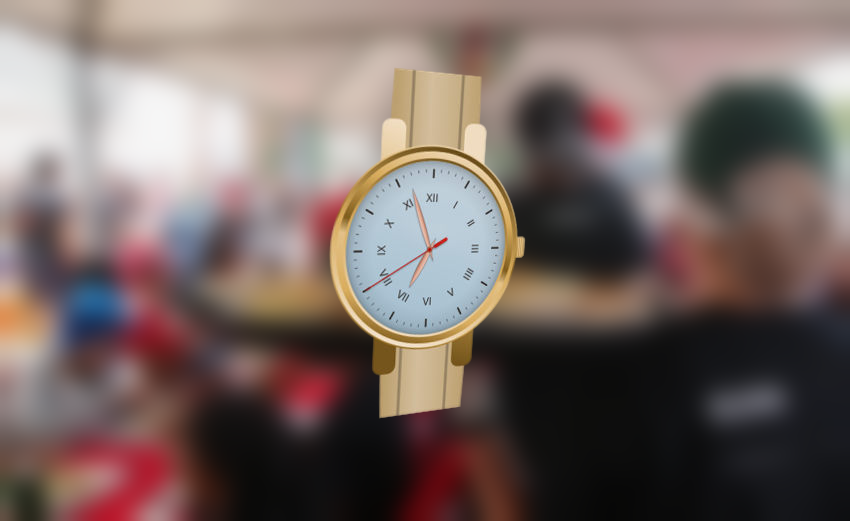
6:56:40
